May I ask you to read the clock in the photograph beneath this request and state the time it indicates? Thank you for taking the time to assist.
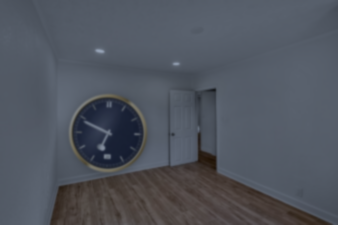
6:49
